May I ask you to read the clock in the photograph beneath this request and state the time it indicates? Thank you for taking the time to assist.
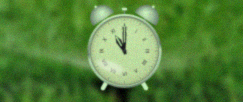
11:00
